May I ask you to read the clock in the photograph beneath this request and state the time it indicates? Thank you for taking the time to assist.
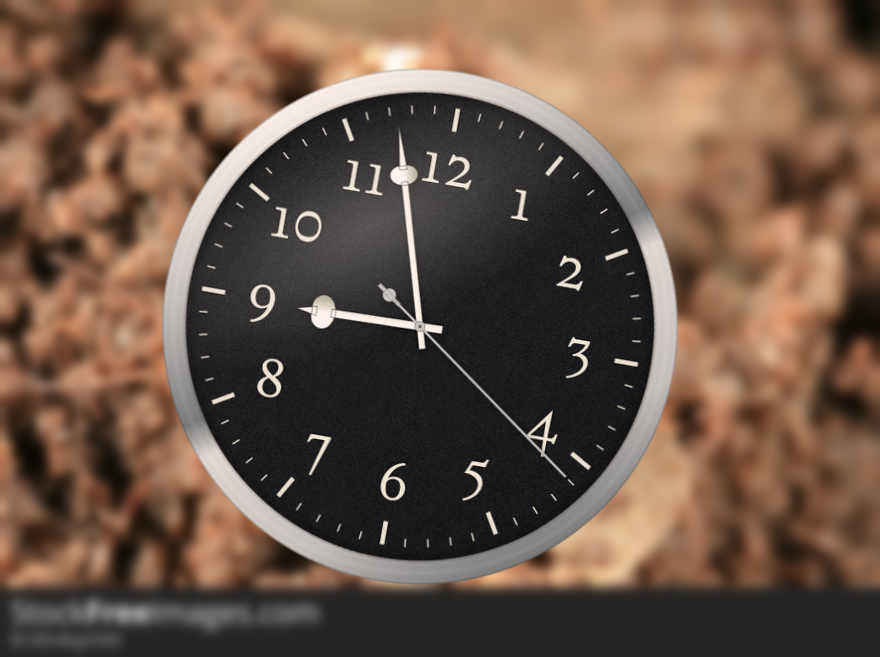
8:57:21
